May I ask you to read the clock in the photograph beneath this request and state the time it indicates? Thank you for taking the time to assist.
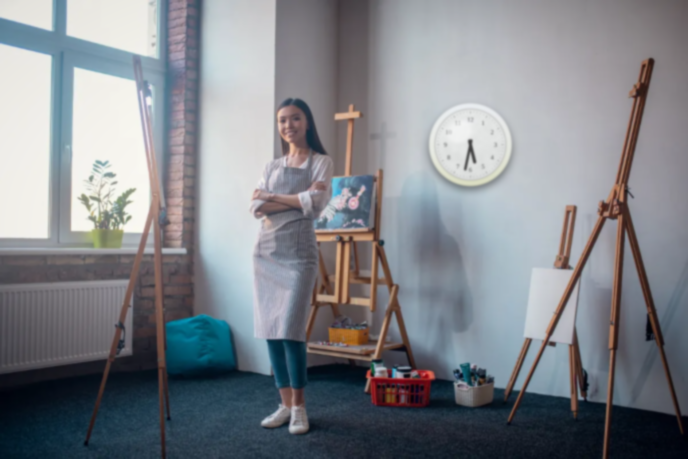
5:32
